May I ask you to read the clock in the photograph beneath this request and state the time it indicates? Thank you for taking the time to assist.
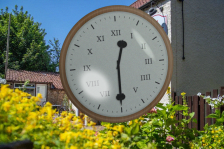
12:30
